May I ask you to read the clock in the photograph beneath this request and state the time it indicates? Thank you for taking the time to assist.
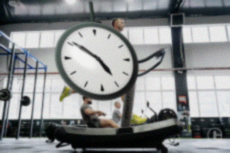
4:51
